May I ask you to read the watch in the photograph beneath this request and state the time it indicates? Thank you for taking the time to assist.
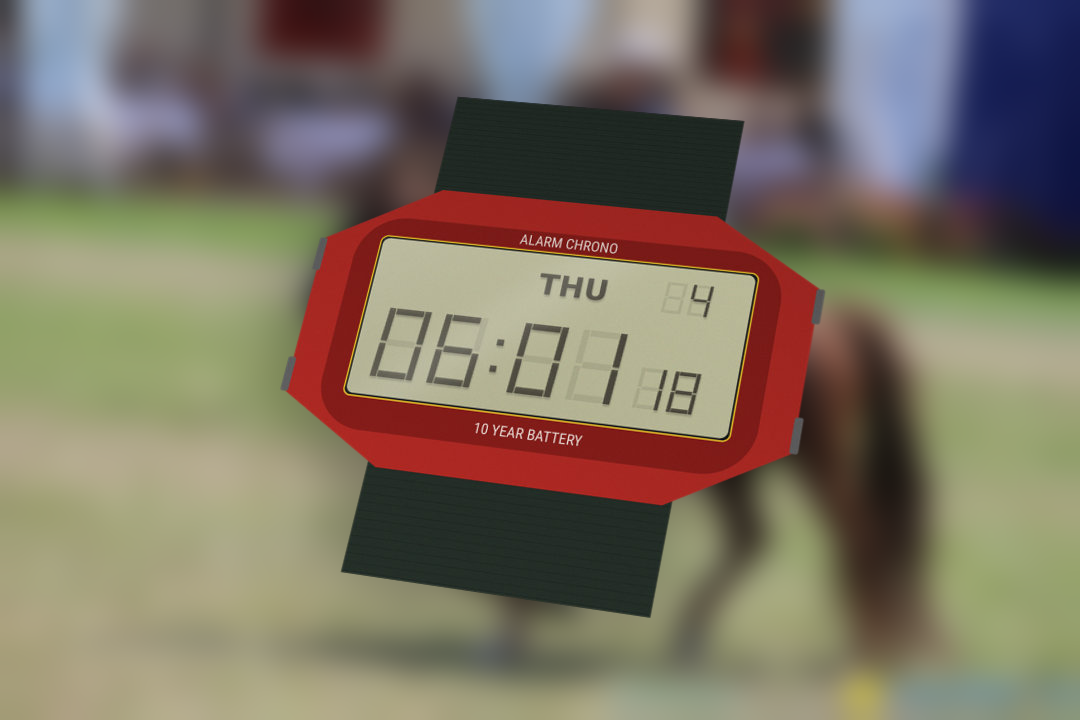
6:01:18
